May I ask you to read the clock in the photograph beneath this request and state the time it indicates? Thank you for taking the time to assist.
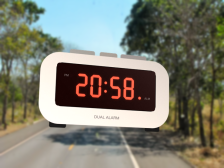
20:58
